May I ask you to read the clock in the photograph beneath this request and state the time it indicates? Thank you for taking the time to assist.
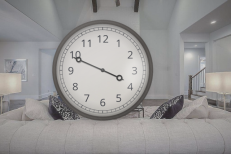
3:49
